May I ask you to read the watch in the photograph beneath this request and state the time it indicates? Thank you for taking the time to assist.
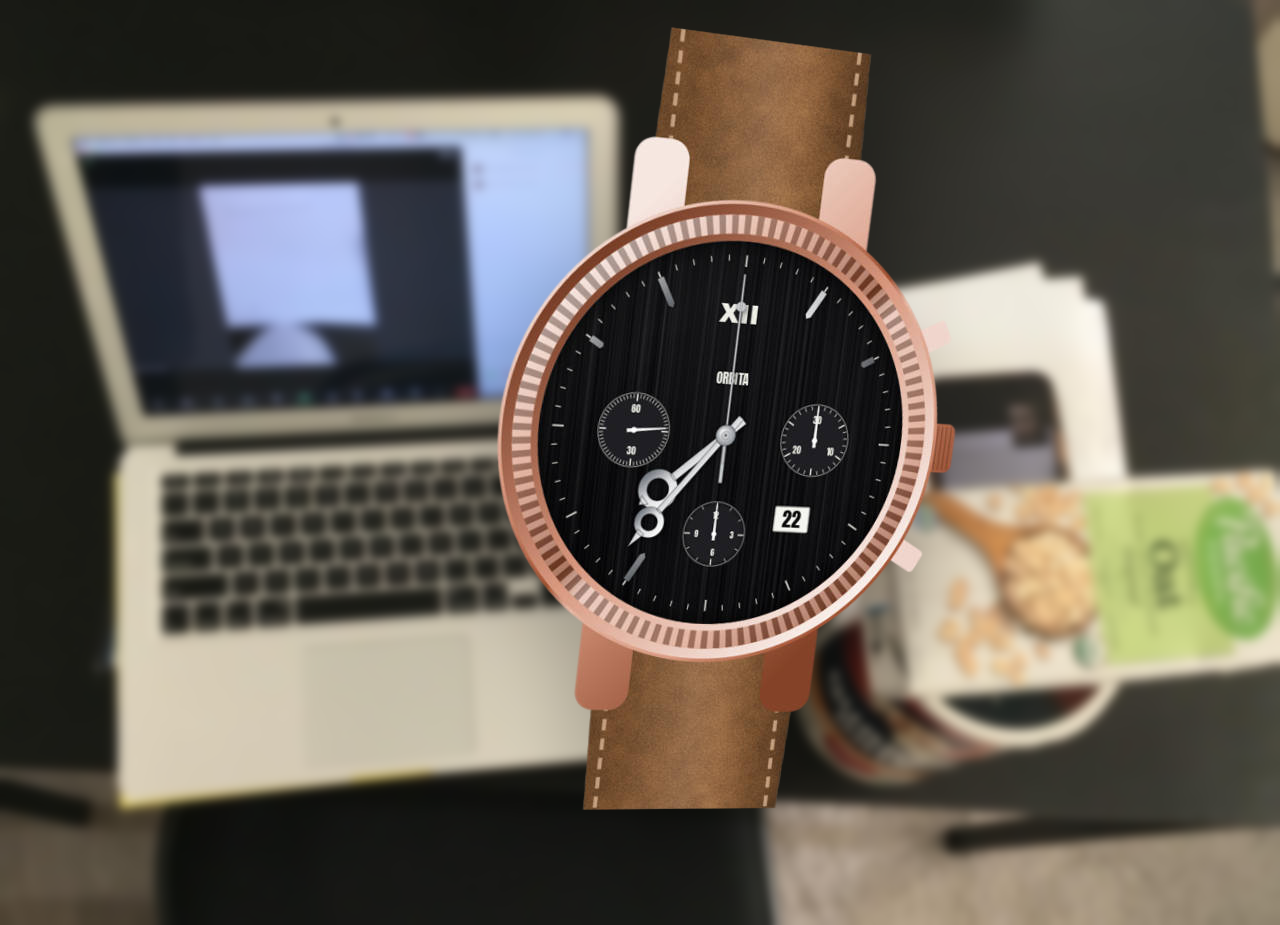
7:36:14
